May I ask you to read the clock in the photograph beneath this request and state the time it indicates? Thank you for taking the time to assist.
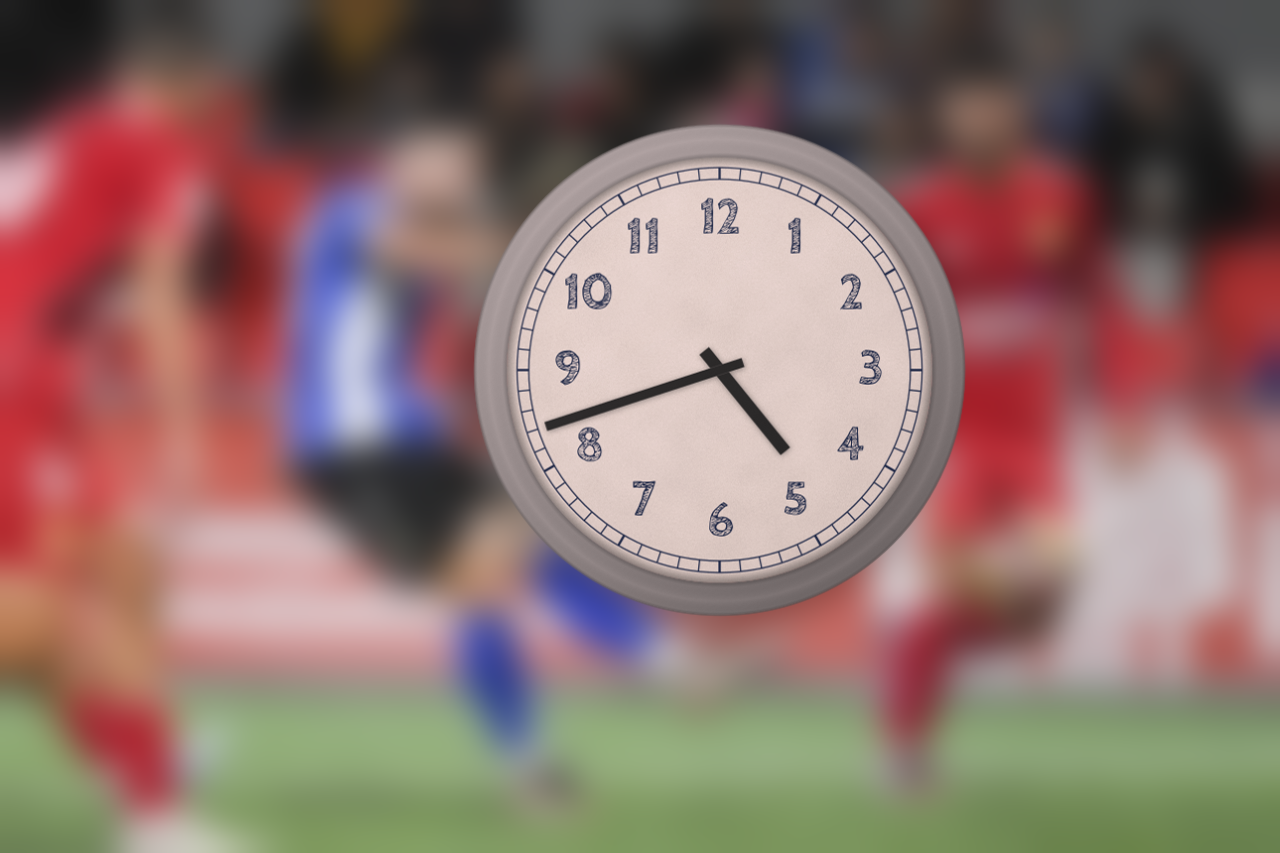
4:42
